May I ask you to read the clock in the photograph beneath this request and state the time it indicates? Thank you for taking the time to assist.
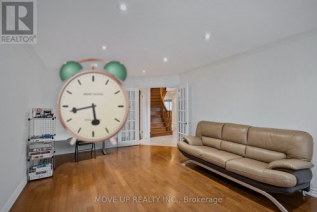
5:43
